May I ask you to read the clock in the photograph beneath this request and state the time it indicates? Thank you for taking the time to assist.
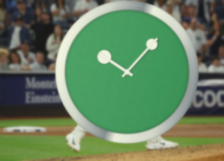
10:07
